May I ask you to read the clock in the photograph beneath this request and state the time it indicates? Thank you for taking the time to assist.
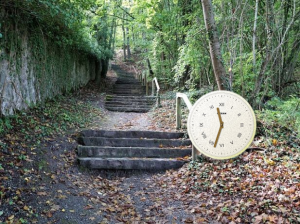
11:33
